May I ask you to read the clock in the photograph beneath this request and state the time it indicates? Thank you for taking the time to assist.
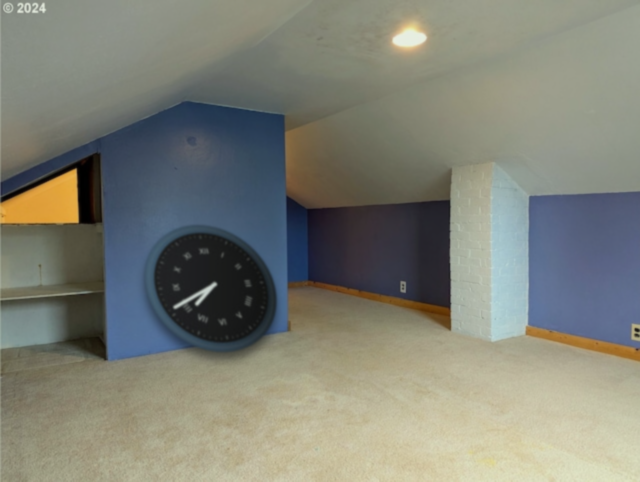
7:41
